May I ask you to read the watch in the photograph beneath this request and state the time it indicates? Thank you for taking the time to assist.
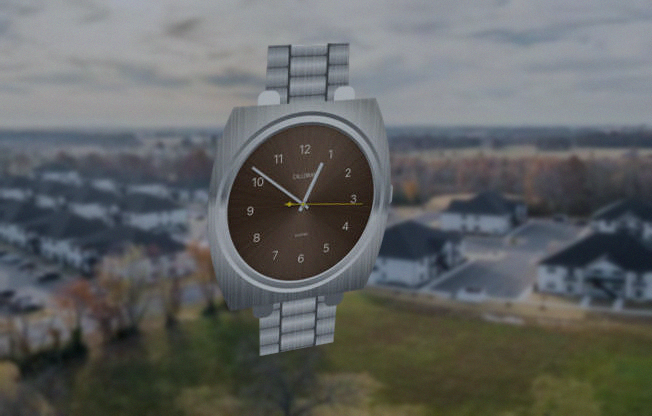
12:51:16
